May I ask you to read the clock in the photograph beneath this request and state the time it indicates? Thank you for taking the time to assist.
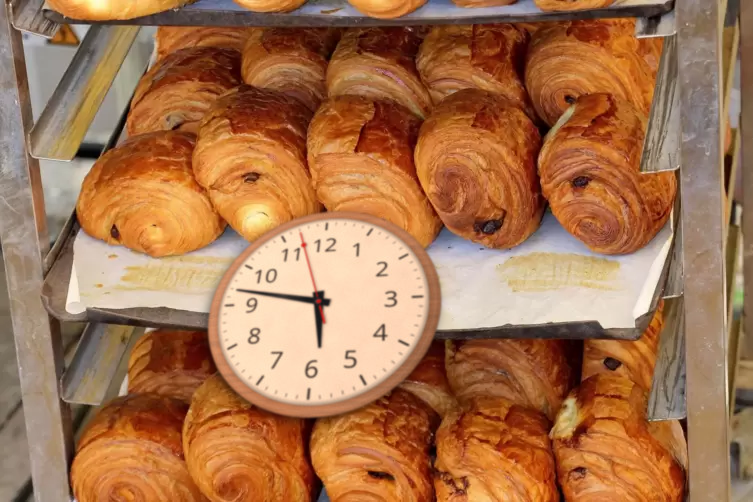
5:46:57
